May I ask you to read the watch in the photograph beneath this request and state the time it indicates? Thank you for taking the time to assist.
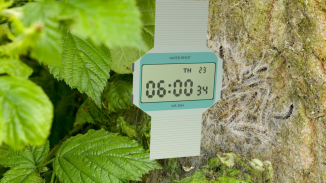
6:00:34
